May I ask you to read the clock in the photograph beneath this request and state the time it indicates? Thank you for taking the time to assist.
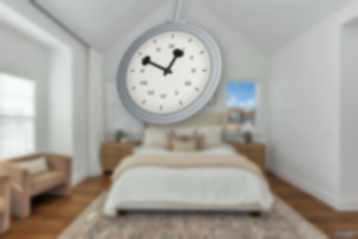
12:49
